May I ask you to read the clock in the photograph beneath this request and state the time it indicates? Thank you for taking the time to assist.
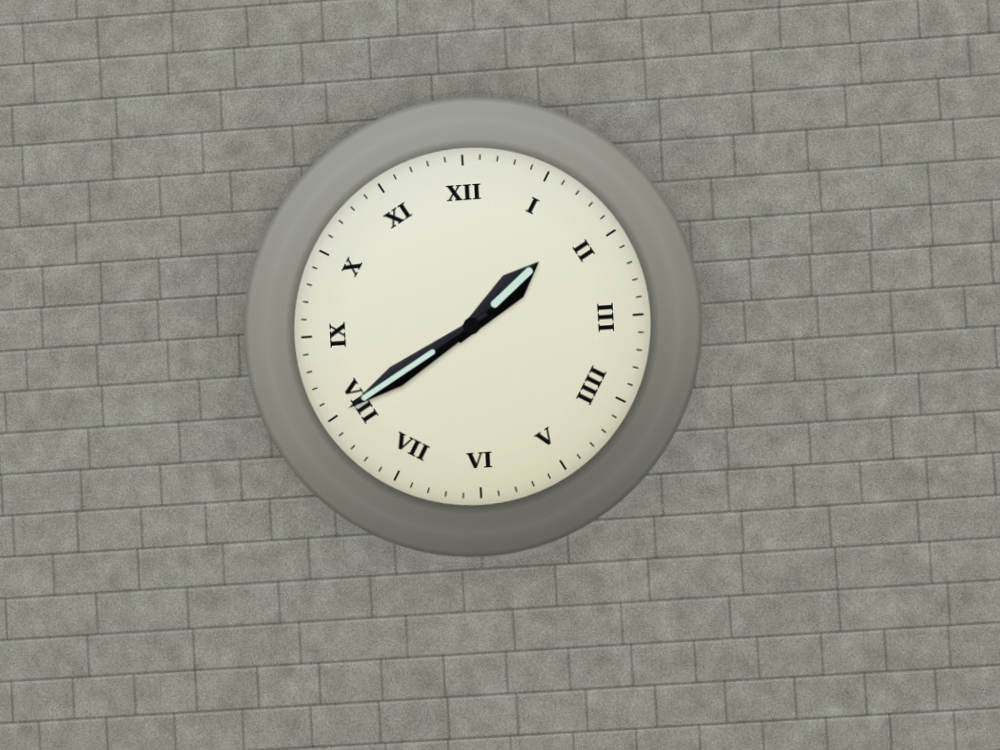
1:40
